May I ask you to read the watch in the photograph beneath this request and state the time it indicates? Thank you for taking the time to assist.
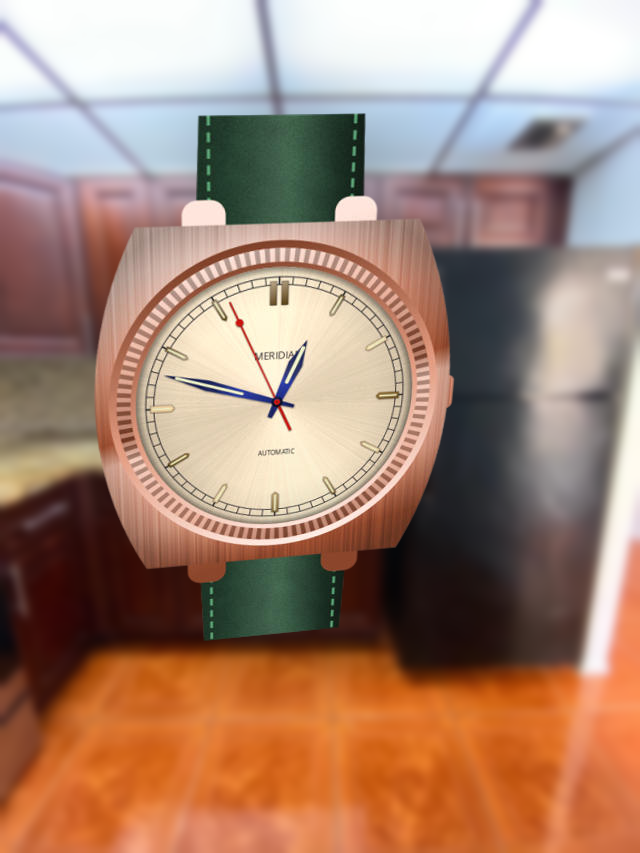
12:47:56
